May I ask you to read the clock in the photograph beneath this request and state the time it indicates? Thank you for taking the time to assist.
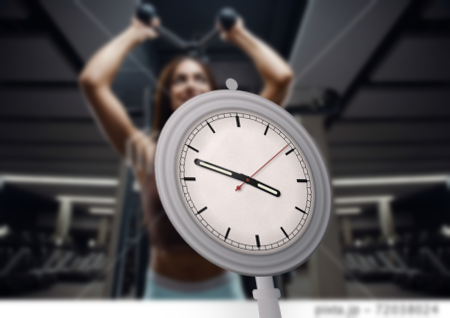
3:48:09
